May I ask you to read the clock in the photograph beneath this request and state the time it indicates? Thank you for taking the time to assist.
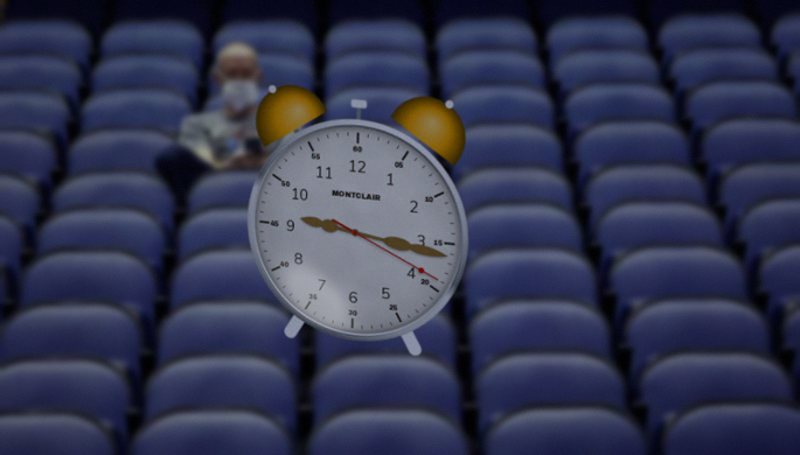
9:16:19
